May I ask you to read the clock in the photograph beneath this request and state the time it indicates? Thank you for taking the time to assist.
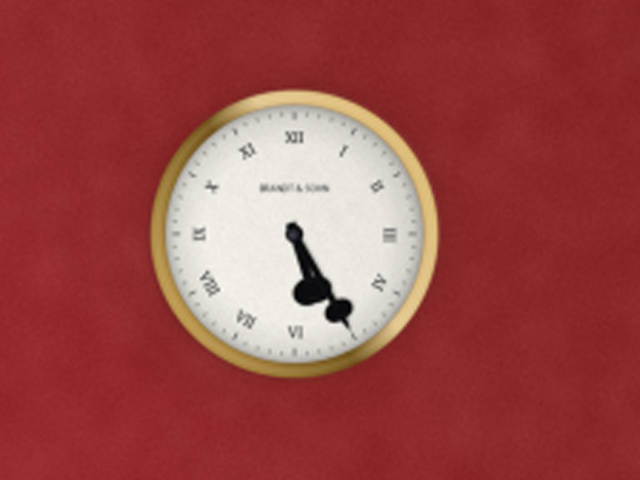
5:25
